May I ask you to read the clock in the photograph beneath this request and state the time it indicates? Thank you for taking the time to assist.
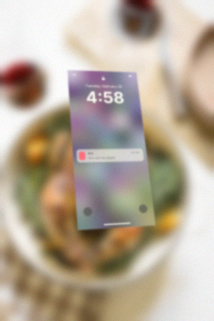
4:58
